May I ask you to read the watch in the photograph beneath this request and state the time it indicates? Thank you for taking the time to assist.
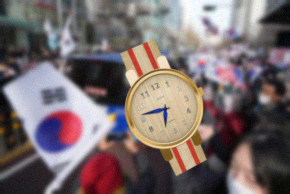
6:47
